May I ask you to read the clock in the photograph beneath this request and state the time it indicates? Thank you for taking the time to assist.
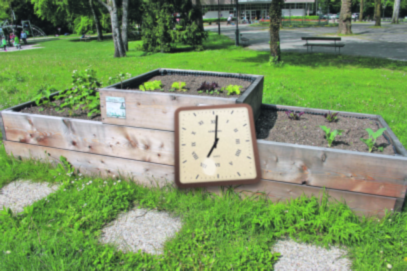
7:01
